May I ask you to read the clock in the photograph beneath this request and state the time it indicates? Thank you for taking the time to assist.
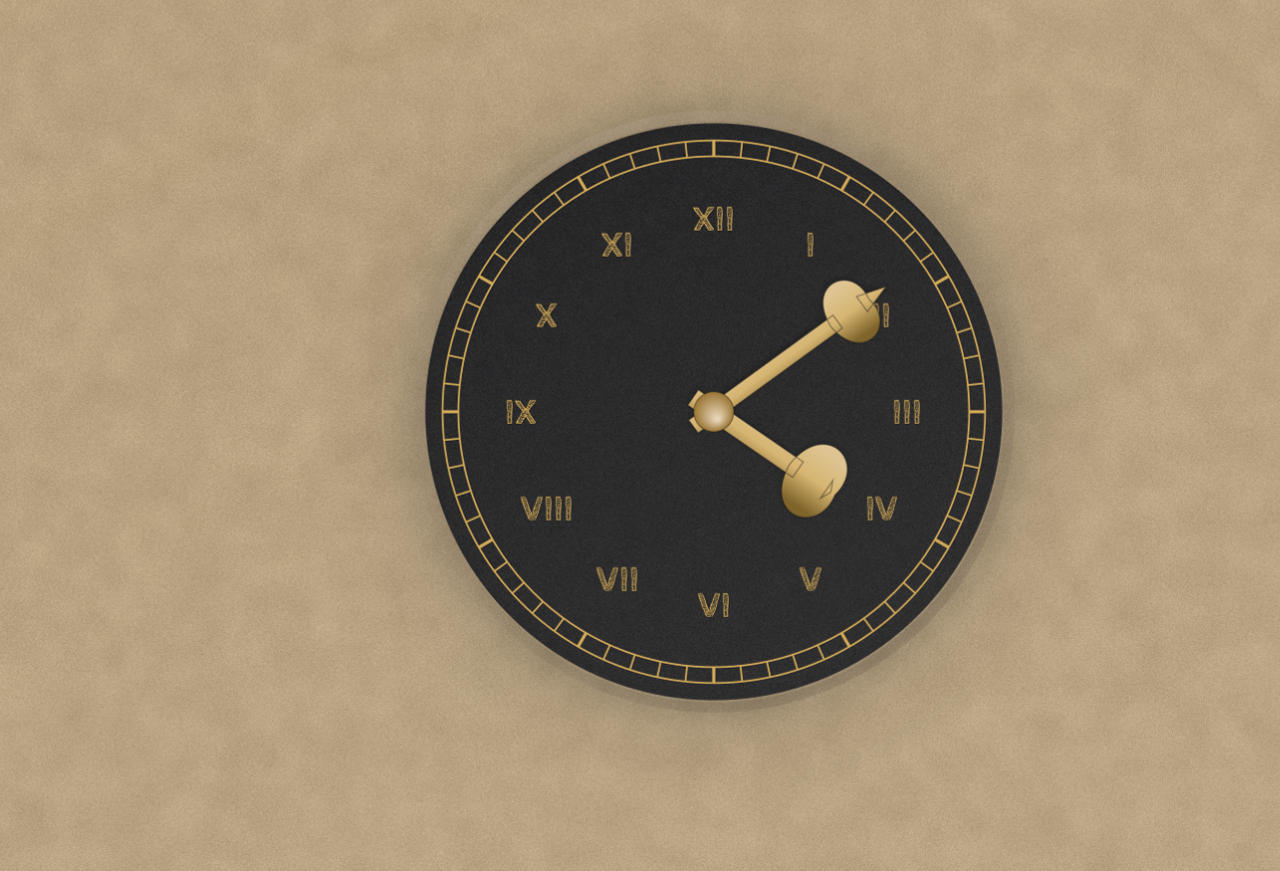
4:09
